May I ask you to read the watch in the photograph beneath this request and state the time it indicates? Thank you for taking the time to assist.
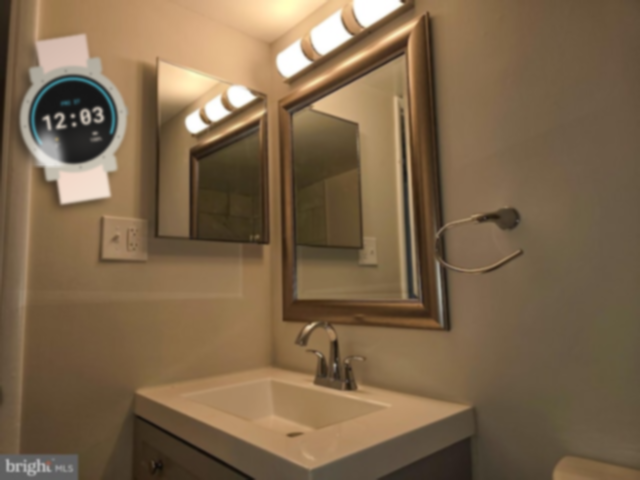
12:03
